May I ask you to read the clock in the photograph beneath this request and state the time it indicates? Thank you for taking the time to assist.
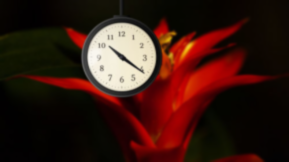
10:21
